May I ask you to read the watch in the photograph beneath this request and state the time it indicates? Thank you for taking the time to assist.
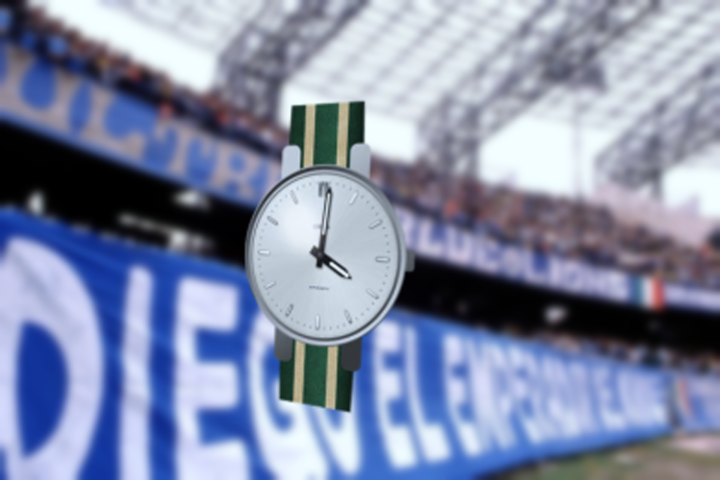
4:01
